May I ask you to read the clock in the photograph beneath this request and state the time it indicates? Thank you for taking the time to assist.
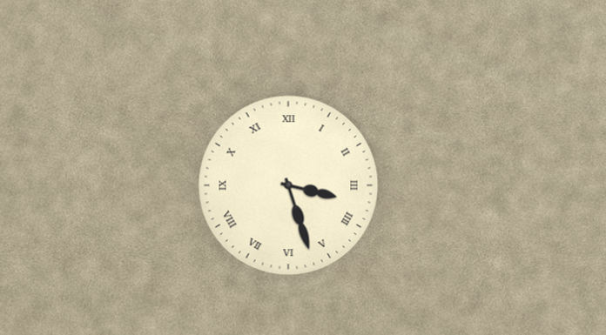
3:27
